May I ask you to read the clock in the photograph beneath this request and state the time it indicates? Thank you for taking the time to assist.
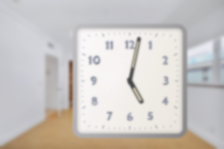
5:02
